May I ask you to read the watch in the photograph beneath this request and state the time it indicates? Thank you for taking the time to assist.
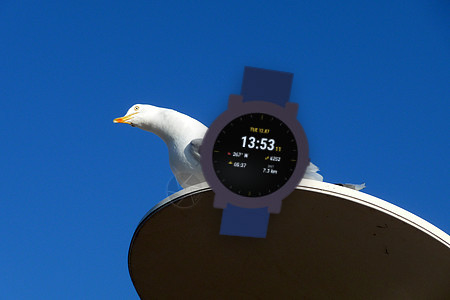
13:53
